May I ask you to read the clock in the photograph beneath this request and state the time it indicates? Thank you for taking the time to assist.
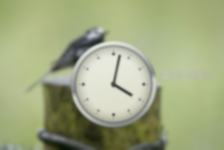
4:02
